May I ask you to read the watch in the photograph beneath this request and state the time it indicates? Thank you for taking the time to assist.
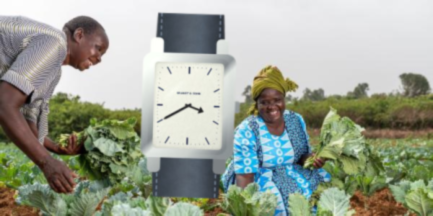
3:40
